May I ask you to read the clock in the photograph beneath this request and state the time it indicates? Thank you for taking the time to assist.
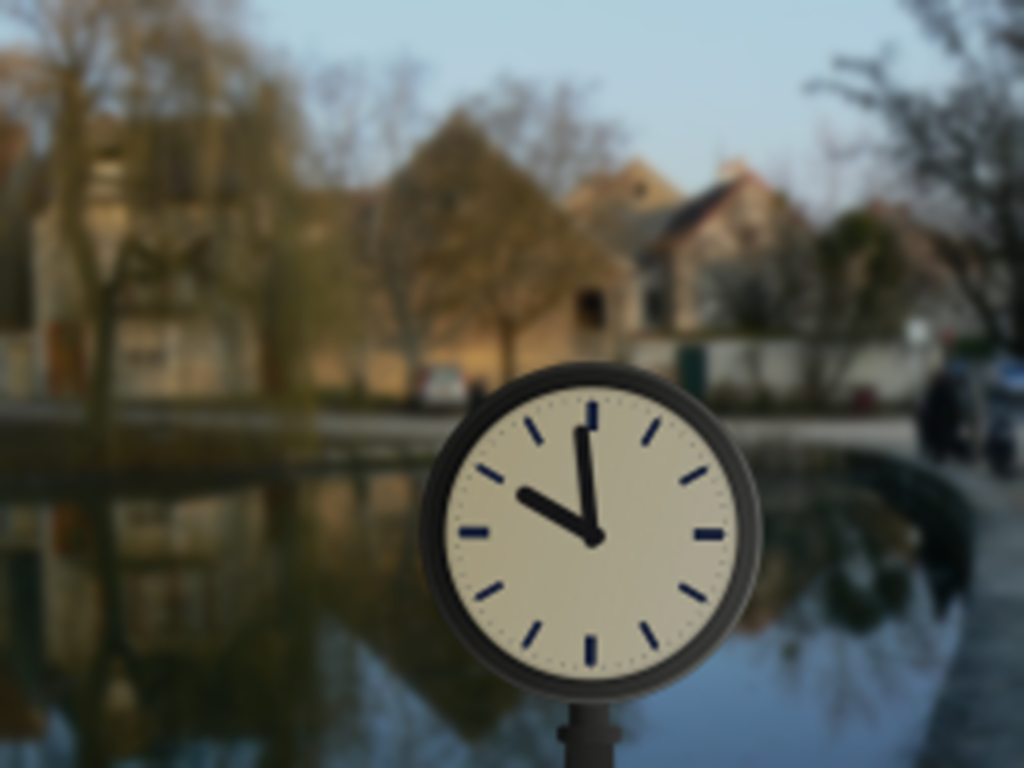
9:59
